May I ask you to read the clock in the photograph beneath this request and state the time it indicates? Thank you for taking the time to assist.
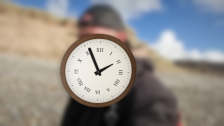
1:56
